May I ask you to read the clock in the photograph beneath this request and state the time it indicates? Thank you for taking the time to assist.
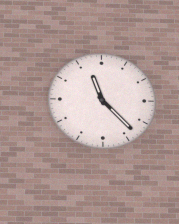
11:23
